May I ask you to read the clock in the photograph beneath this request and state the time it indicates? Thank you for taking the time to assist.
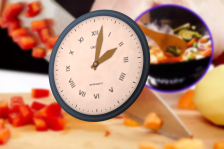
2:02
